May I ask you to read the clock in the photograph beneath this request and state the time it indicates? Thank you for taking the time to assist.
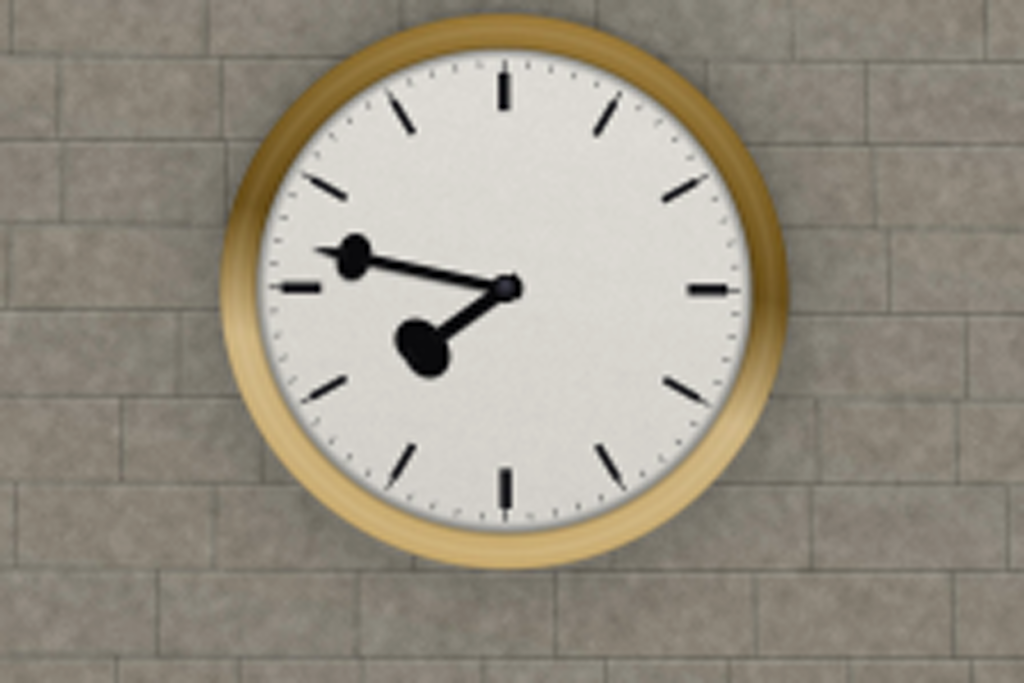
7:47
